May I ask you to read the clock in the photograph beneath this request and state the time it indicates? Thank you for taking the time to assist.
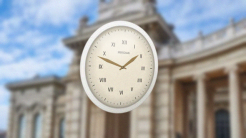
1:48
